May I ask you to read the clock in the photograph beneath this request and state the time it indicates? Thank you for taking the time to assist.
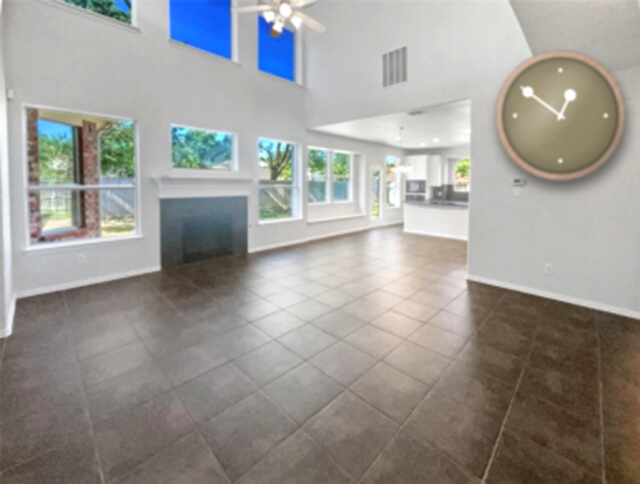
12:51
